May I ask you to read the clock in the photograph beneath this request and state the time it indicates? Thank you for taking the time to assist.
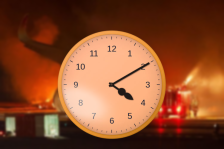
4:10
